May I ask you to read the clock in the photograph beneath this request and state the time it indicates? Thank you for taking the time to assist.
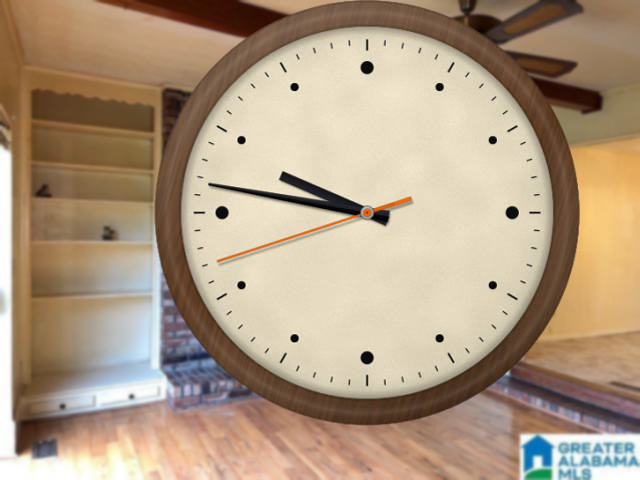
9:46:42
